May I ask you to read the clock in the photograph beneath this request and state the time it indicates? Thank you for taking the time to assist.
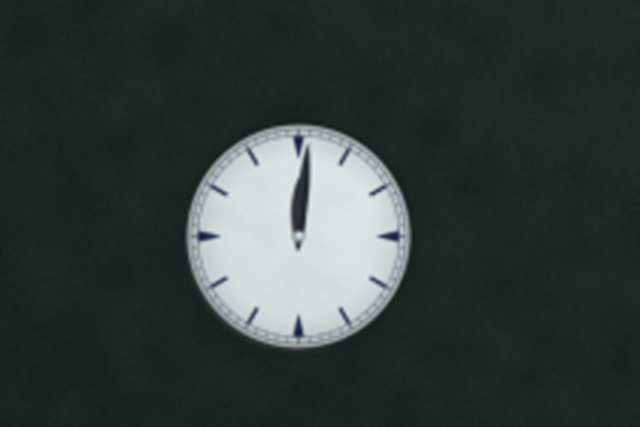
12:01
